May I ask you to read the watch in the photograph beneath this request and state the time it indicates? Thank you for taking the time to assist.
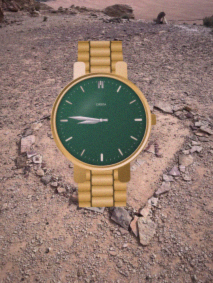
8:46
